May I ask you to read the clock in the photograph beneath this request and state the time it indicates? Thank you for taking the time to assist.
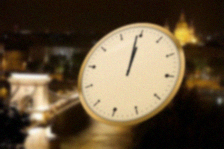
11:59
